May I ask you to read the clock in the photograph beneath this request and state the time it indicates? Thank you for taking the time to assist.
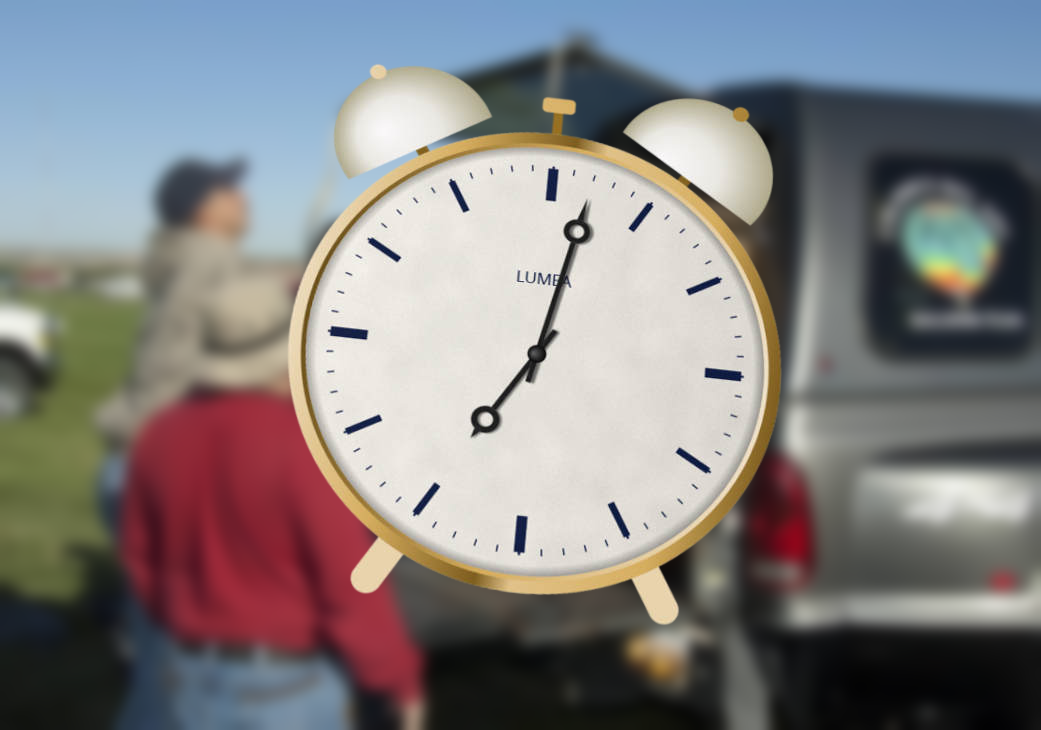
7:02
